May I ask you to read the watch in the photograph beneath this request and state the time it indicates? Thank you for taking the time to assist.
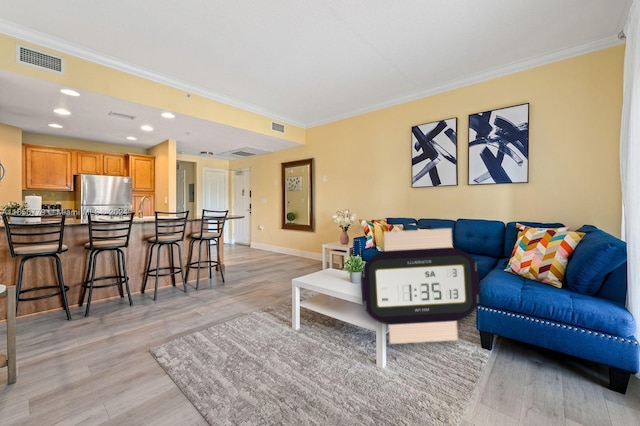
1:35:13
